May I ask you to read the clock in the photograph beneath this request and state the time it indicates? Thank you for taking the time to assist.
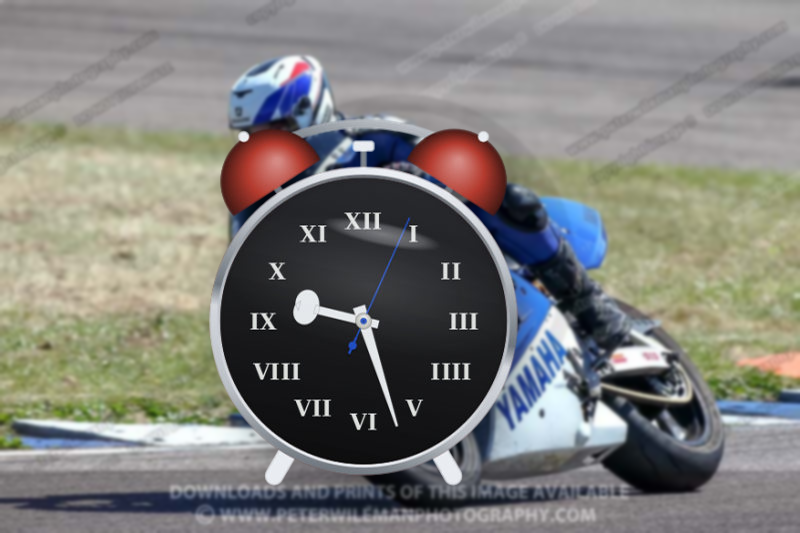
9:27:04
